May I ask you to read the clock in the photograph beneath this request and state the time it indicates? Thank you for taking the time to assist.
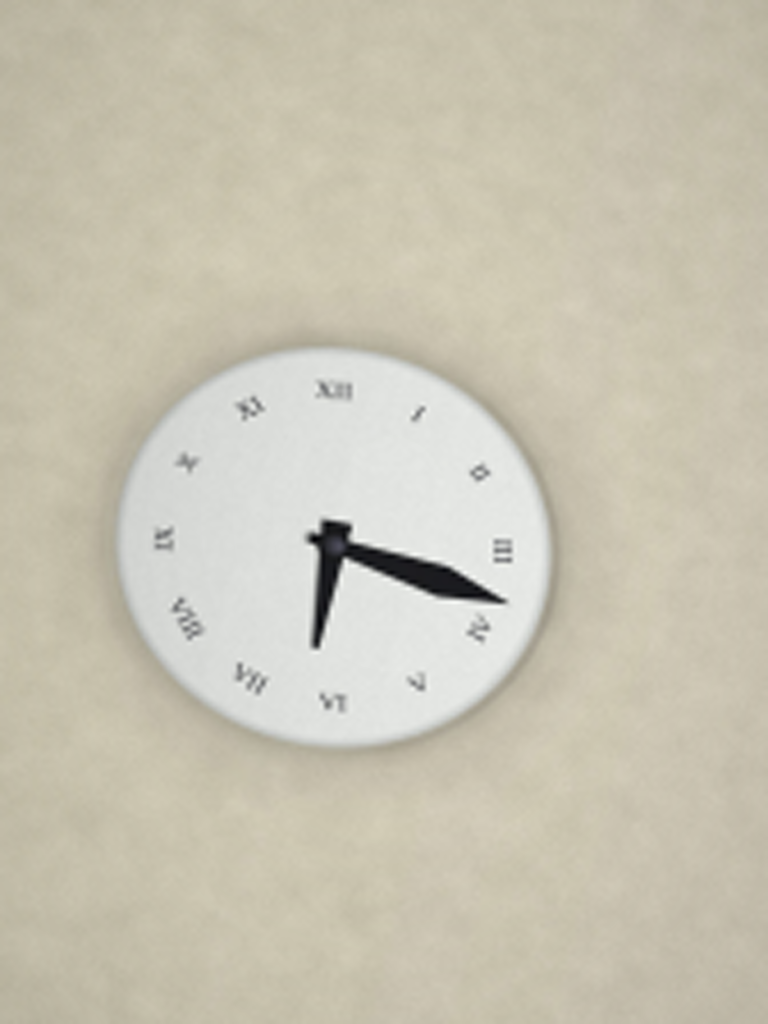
6:18
